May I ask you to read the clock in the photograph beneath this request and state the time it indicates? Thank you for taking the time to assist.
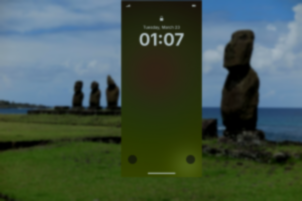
1:07
